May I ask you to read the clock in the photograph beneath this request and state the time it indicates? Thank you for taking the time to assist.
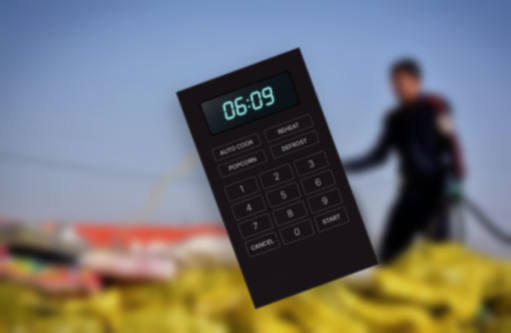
6:09
